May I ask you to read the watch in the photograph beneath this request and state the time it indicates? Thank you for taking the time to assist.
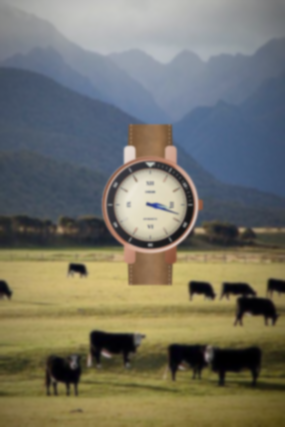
3:18
